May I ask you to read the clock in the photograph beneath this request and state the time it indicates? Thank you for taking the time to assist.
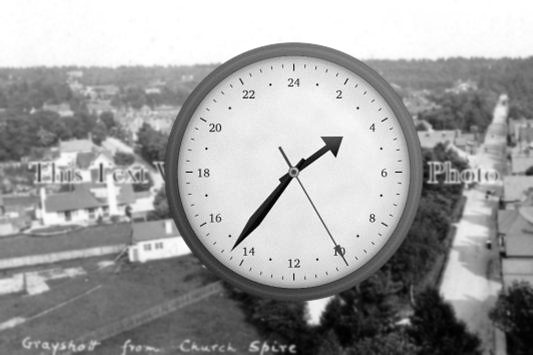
3:36:25
